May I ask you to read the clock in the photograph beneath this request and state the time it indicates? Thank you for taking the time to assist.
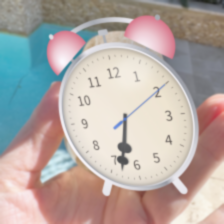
6:33:10
